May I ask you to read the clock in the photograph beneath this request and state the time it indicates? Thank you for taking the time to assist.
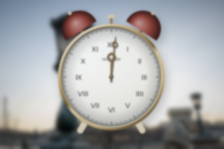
12:01
